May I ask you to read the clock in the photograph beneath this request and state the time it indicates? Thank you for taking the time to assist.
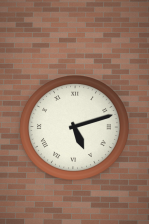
5:12
